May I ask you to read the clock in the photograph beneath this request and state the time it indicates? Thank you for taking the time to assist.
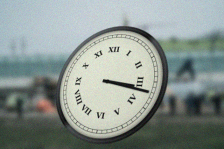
3:17
